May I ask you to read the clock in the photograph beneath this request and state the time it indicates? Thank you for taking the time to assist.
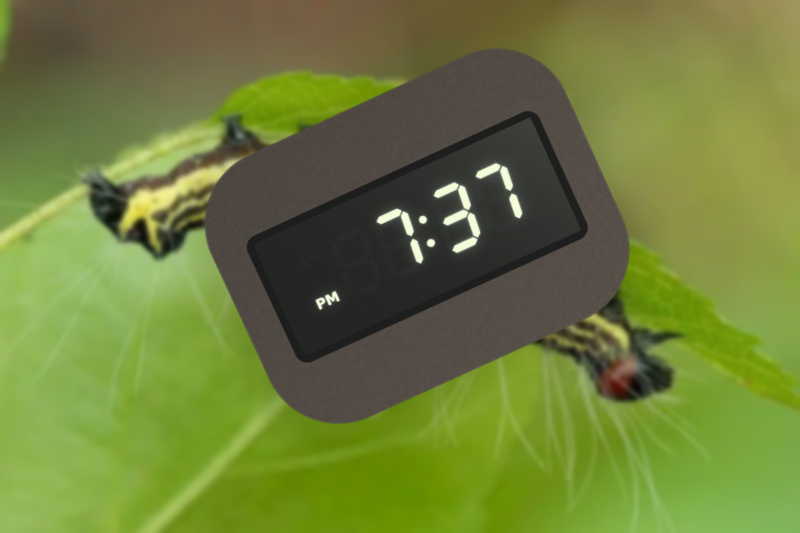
7:37
